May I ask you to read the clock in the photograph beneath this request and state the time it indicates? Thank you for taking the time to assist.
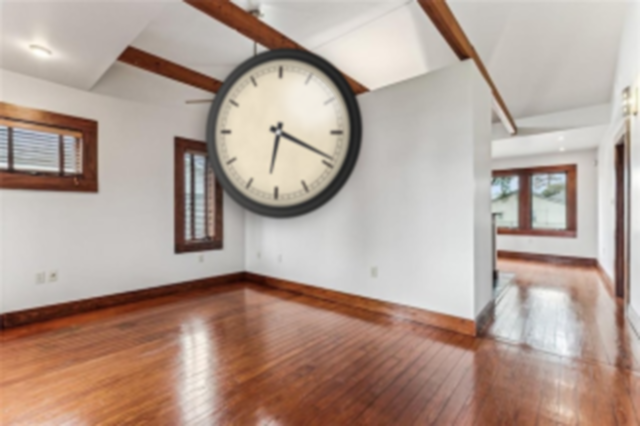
6:19
